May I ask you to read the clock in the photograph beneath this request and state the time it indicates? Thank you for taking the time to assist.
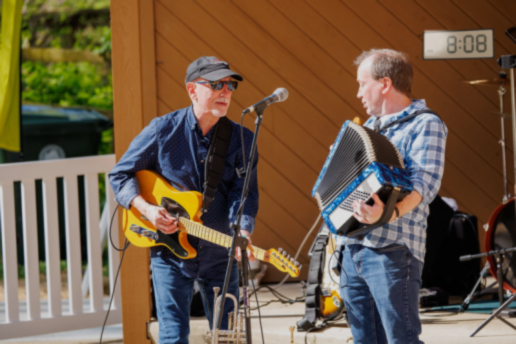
8:08
